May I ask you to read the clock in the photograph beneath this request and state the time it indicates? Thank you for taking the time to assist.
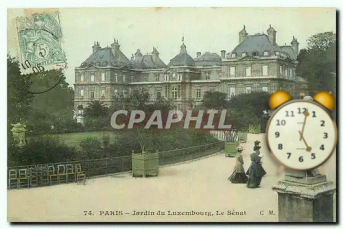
5:02
